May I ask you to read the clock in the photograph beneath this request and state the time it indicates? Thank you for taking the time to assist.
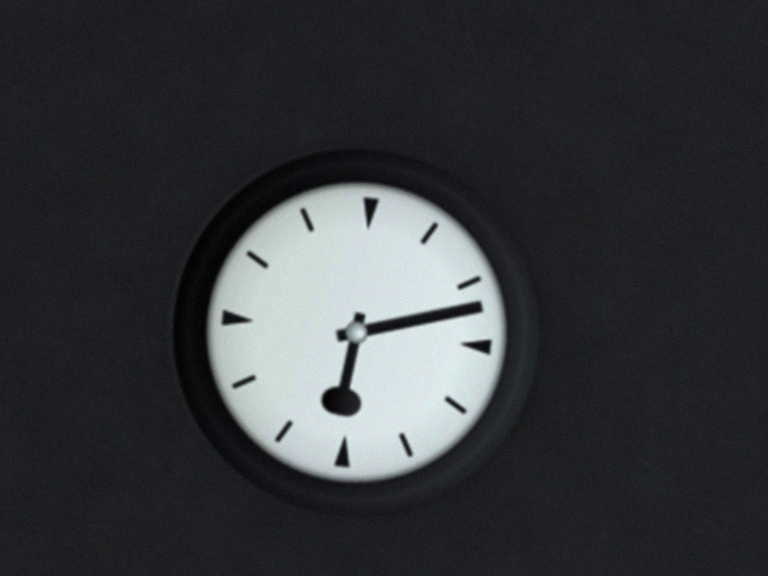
6:12
